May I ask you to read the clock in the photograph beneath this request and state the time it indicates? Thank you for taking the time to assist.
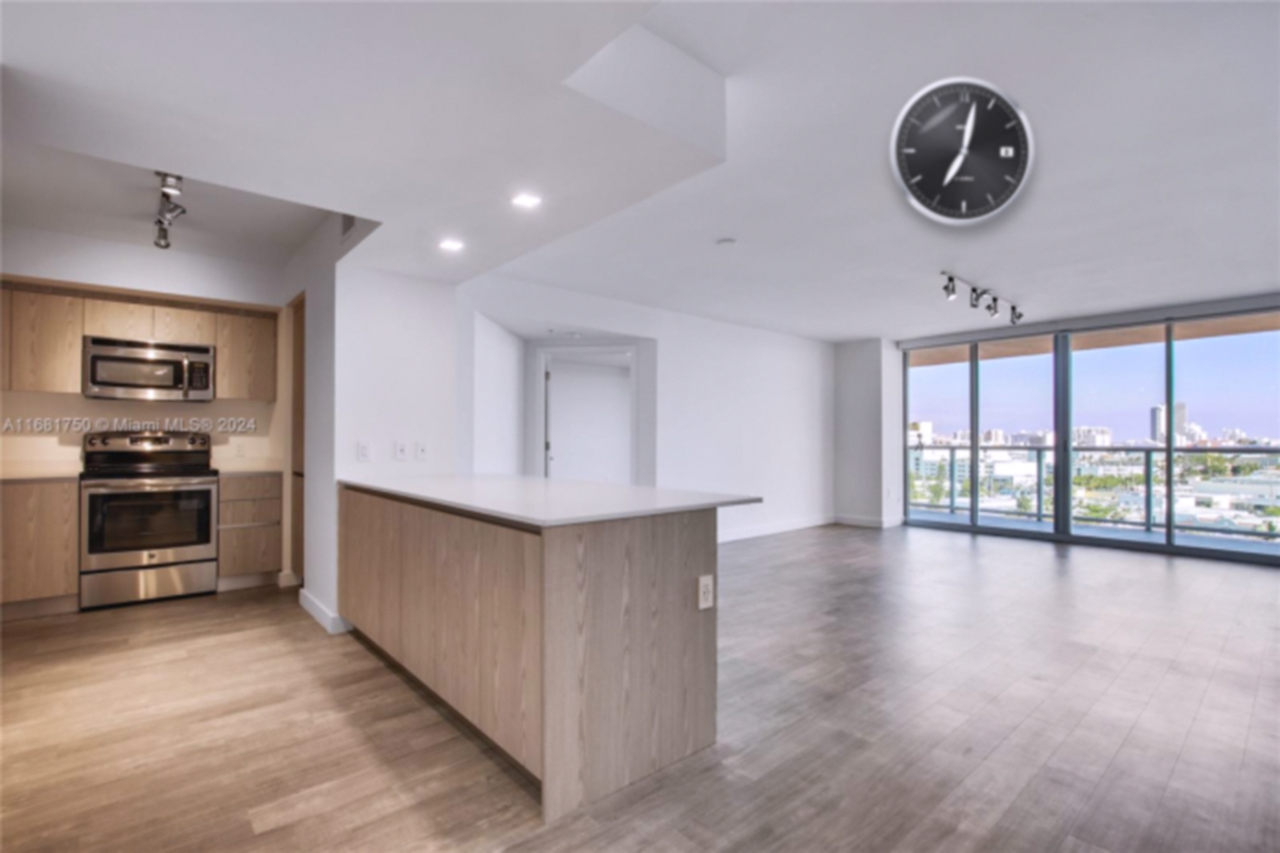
7:02
